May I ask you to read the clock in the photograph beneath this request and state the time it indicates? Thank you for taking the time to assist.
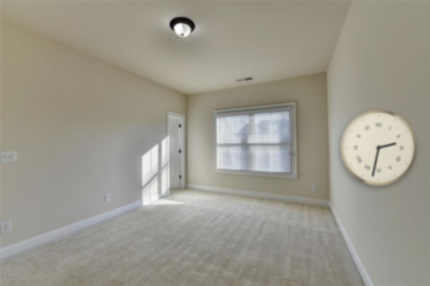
2:32
